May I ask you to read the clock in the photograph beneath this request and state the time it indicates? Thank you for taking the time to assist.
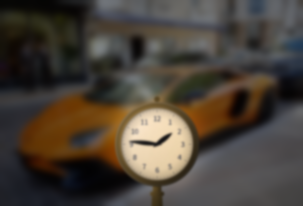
1:46
